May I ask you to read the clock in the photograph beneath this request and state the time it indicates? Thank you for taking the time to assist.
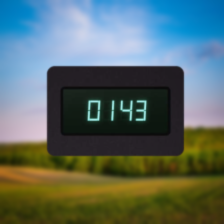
1:43
